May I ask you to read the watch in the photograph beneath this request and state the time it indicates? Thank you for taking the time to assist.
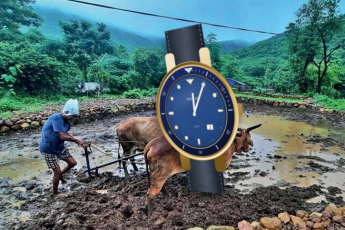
12:05
